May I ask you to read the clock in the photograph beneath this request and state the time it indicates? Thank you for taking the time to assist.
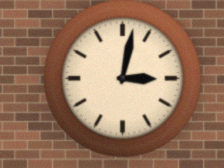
3:02
